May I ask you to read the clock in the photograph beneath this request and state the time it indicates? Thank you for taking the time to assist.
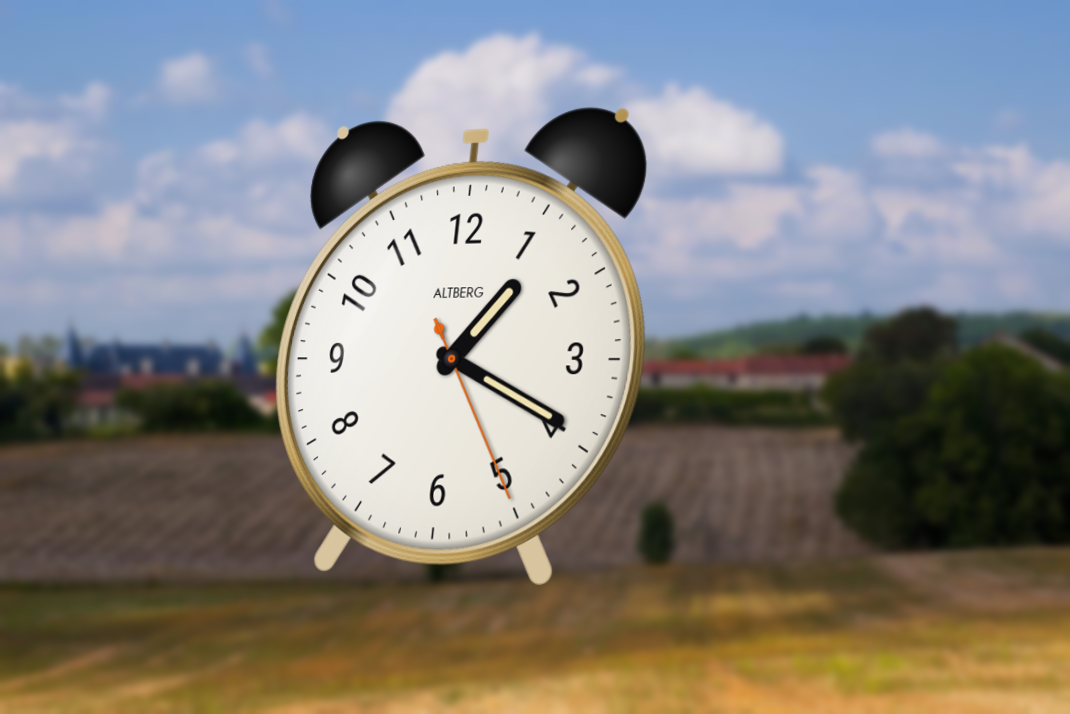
1:19:25
